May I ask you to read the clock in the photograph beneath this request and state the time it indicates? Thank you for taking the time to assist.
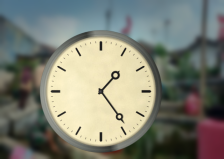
1:24
